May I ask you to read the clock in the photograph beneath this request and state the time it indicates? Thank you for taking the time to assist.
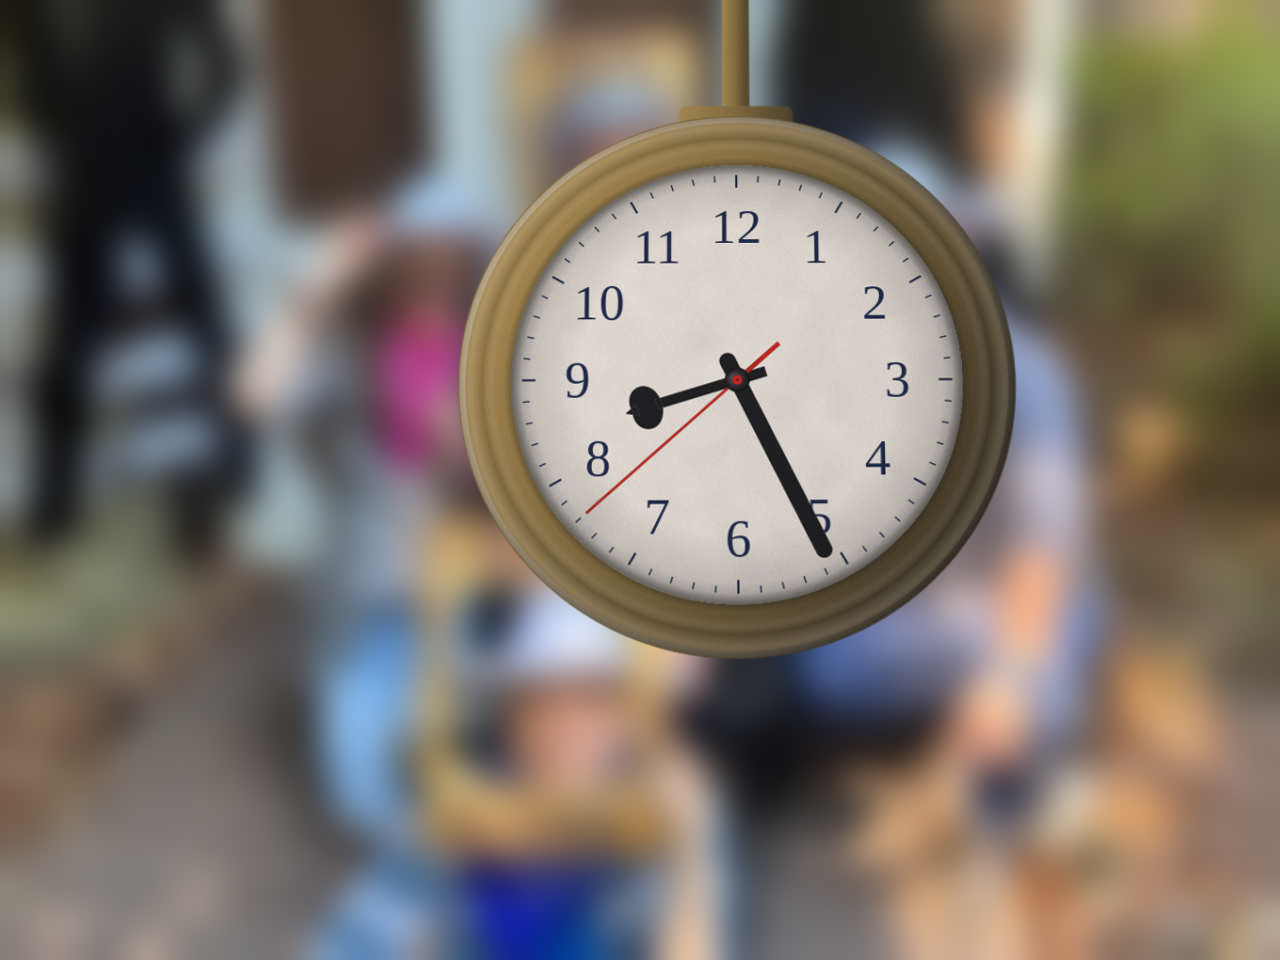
8:25:38
